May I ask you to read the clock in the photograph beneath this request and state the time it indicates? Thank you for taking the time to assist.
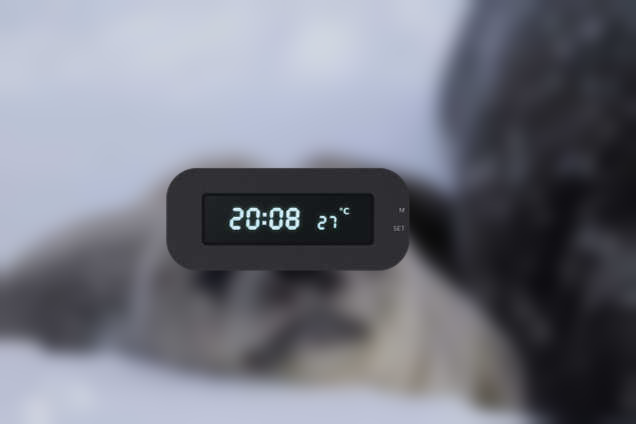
20:08
